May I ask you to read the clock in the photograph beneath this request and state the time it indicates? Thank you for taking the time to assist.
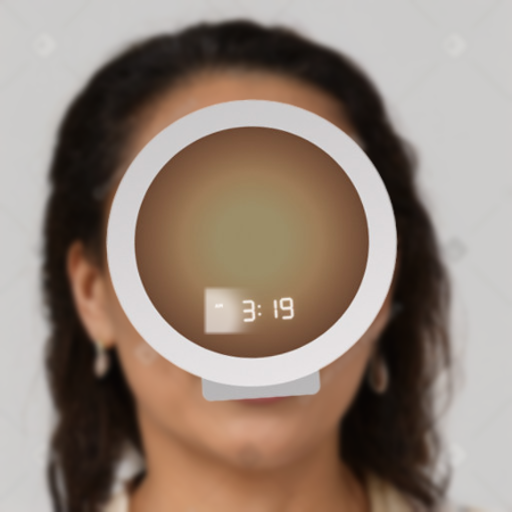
3:19
